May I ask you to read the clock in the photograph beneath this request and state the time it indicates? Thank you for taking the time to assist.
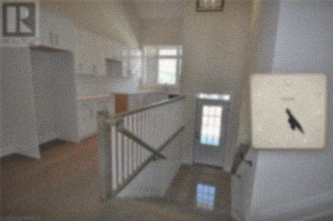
5:24
